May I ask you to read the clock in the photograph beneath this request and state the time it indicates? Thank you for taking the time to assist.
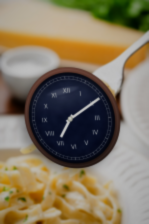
7:10
